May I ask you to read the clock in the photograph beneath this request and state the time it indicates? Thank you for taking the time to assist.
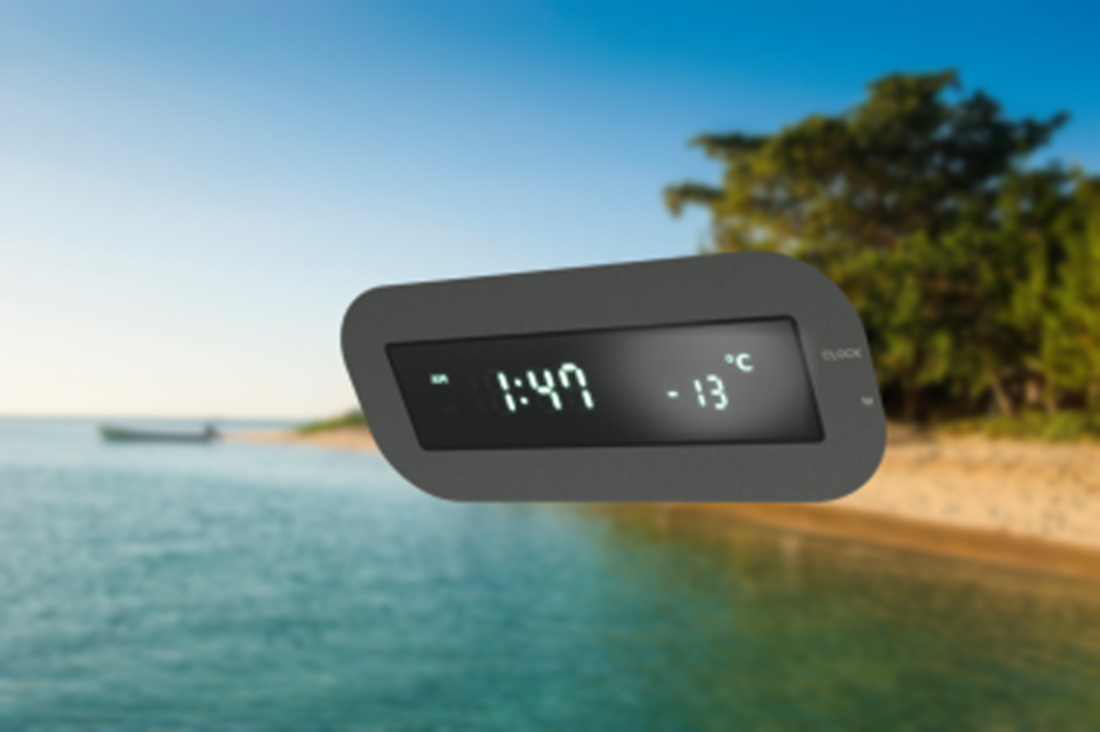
1:47
